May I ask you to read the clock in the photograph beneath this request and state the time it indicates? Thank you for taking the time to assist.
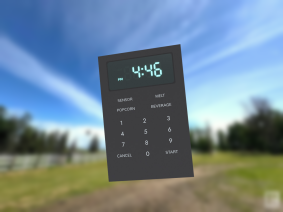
4:46
